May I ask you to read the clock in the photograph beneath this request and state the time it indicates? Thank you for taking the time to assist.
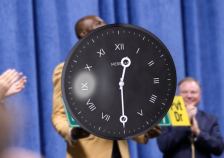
12:30
